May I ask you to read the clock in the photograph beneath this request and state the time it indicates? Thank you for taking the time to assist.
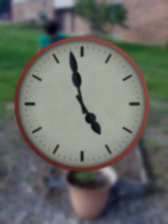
4:58
